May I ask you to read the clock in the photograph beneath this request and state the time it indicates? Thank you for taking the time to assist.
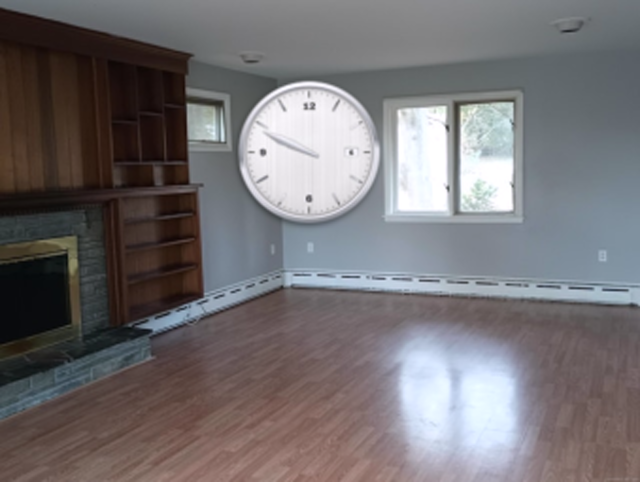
9:49
